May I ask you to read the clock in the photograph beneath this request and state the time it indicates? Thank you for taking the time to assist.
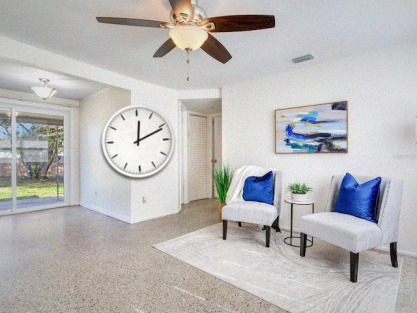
12:11
